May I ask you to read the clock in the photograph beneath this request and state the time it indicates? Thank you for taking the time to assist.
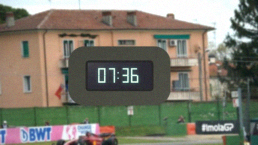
7:36
